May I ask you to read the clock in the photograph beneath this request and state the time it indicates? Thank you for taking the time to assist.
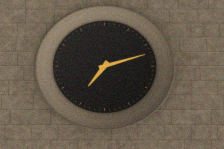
7:12
